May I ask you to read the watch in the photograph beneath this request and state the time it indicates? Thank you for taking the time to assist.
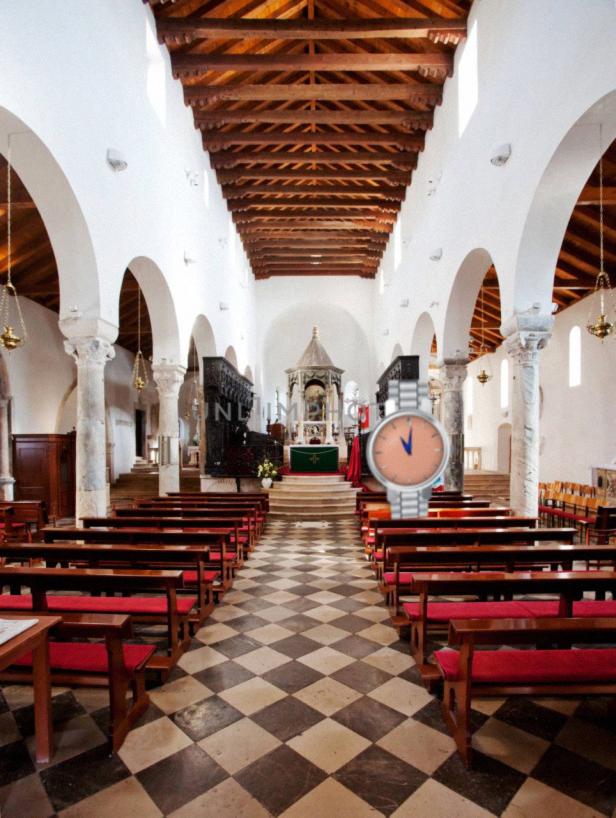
11:01
